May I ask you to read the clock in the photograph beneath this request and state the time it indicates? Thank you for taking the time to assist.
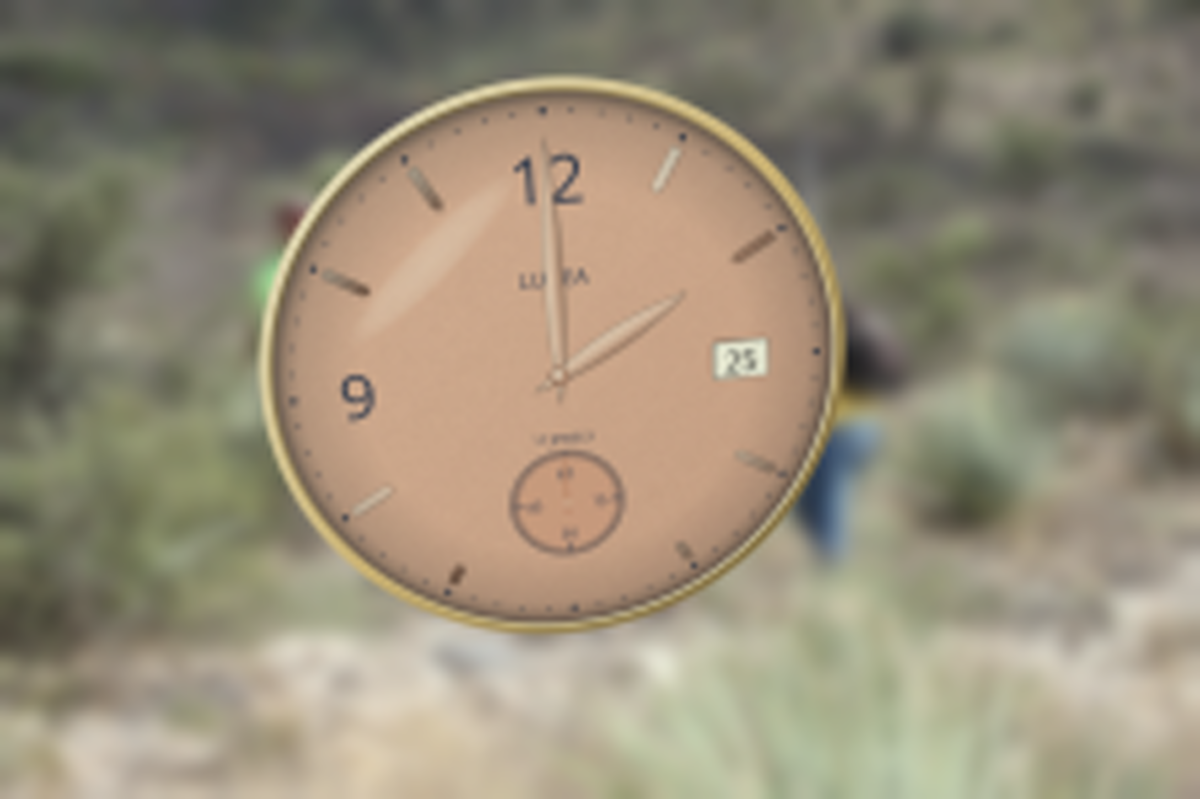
2:00
